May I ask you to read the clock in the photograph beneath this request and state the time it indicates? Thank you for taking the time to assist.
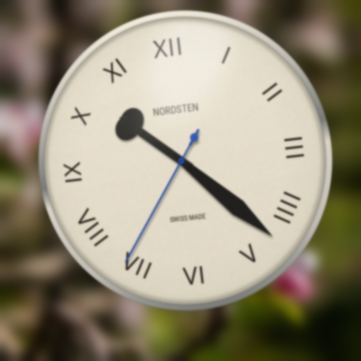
10:22:36
